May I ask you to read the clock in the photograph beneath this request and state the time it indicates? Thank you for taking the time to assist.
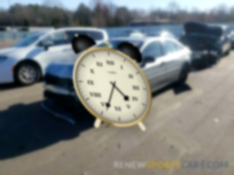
4:34
